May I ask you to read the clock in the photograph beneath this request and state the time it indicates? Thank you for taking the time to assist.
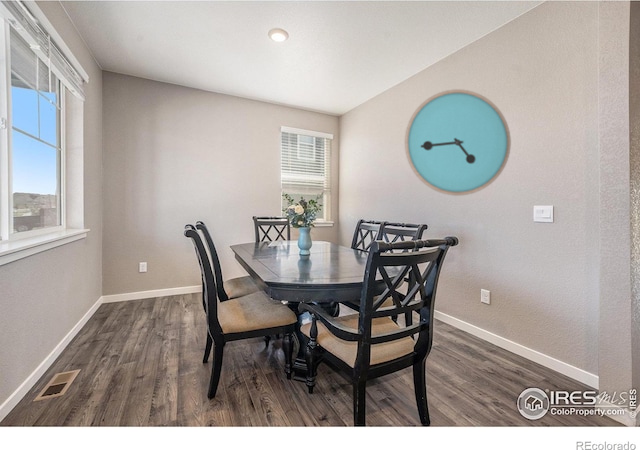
4:44
